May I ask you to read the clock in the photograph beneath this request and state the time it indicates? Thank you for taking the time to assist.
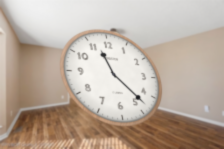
11:23
